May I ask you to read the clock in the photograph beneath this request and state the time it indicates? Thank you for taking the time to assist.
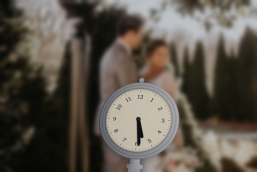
5:29
